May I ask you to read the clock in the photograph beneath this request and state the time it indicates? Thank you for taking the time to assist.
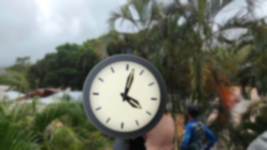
4:02
